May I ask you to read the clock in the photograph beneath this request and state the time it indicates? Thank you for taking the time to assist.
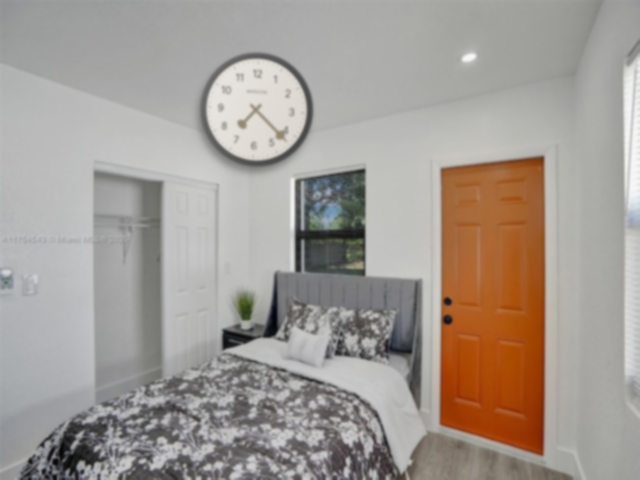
7:22
